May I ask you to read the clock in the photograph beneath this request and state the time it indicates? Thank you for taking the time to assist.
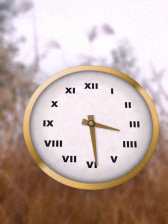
3:29
